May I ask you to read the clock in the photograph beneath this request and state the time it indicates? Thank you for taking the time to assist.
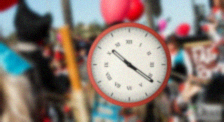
10:21
